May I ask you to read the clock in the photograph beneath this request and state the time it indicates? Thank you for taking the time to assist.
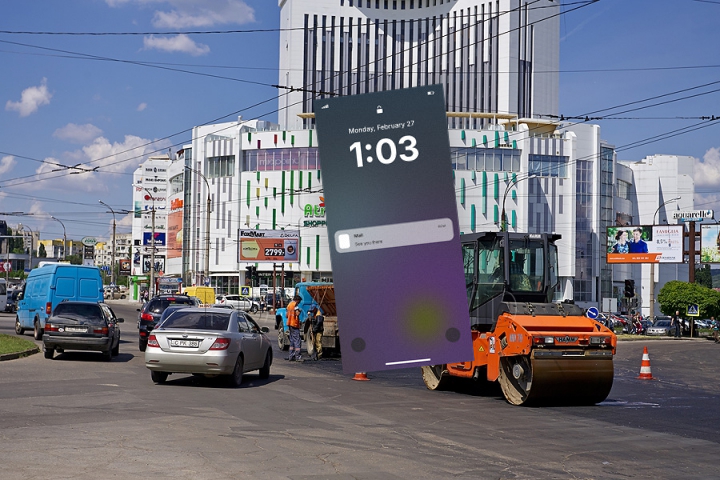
1:03
